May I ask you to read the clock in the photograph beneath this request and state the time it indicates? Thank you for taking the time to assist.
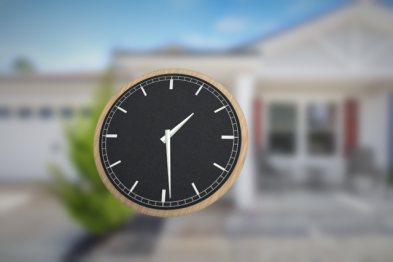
1:29
